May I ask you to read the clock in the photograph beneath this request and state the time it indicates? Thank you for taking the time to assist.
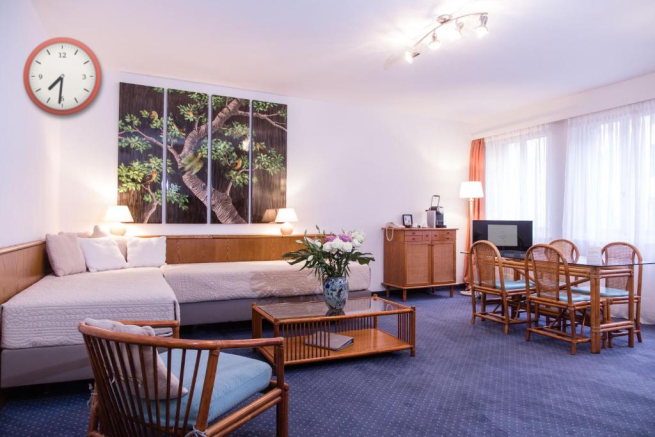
7:31
